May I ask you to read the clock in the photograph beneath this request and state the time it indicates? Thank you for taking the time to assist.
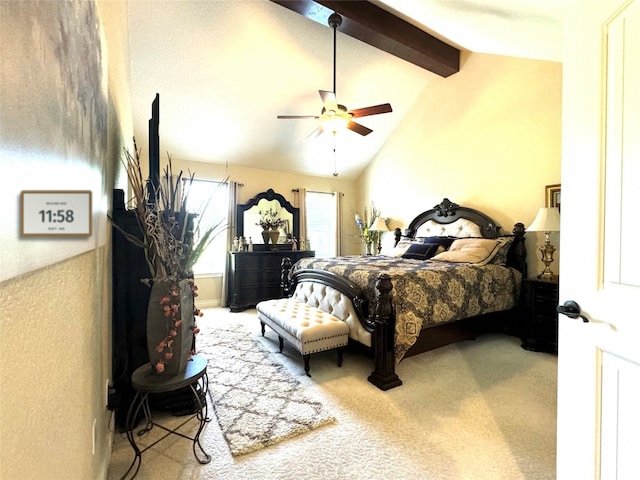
11:58
